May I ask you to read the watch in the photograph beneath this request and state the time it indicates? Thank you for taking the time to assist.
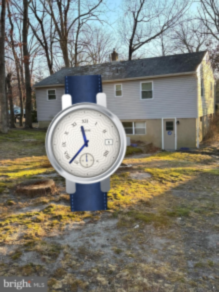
11:37
